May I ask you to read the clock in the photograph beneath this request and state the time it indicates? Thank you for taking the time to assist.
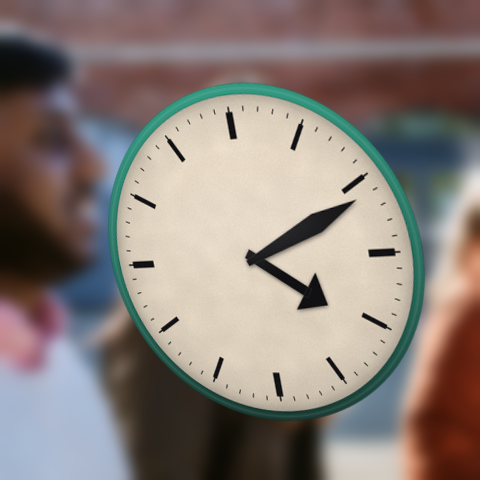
4:11
